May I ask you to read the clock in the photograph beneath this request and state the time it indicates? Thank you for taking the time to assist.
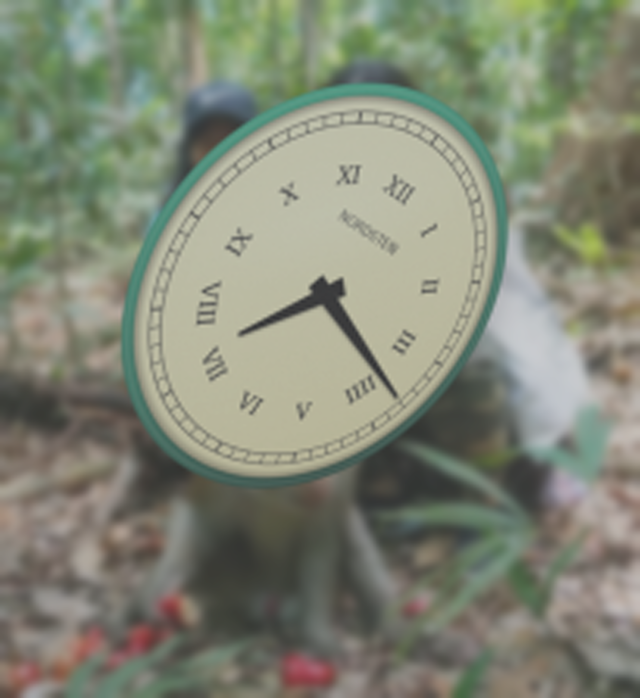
7:18
